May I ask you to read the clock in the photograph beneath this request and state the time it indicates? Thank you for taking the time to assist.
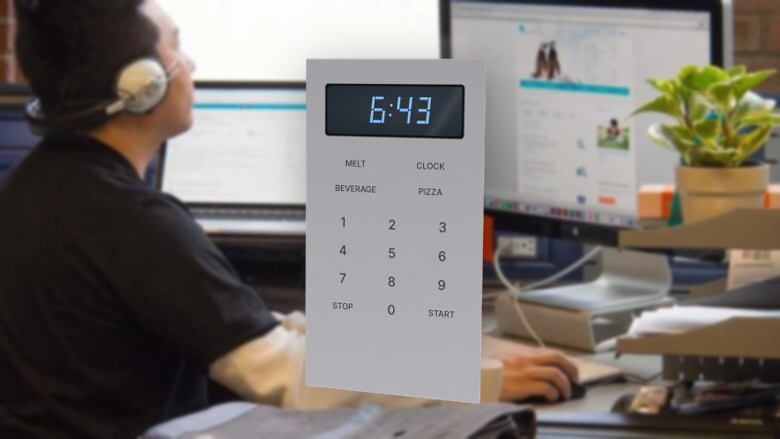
6:43
